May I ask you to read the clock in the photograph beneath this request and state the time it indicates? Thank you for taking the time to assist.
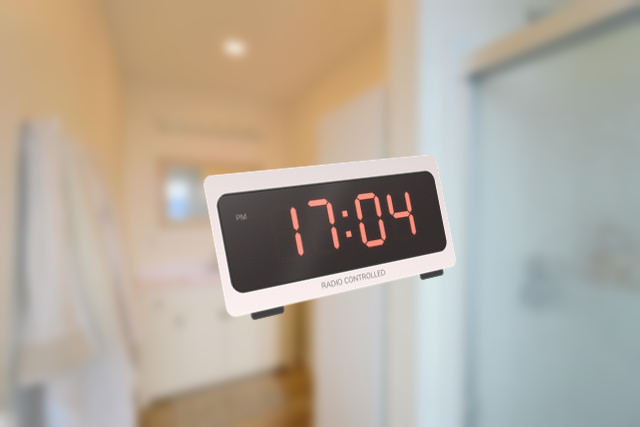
17:04
